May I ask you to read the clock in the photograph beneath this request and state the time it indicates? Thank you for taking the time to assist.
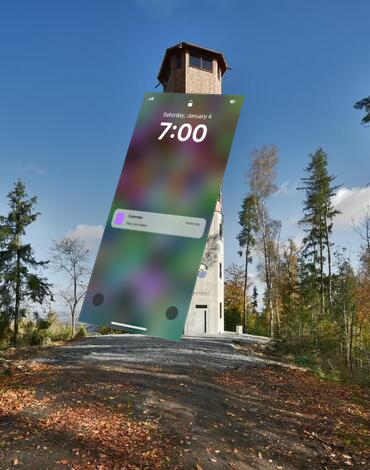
7:00
